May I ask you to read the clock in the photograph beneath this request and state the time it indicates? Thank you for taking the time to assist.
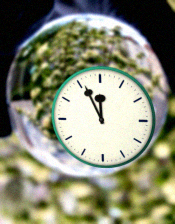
11:56
